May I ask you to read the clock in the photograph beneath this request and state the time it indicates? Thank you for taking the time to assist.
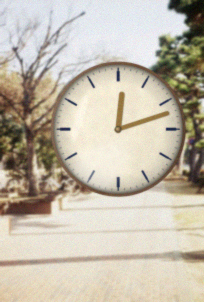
12:12
